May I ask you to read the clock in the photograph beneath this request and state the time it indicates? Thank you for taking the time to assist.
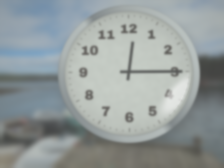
12:15
